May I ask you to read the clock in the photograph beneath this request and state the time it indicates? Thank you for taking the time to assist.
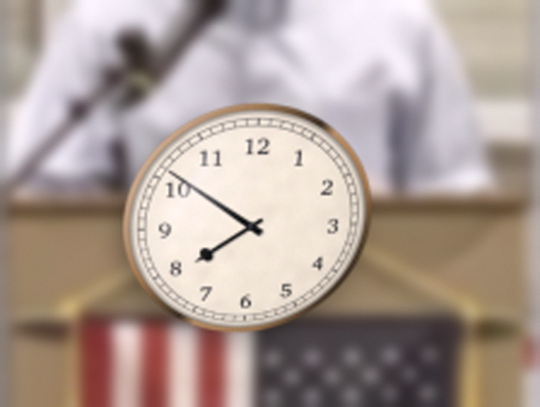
7:51
